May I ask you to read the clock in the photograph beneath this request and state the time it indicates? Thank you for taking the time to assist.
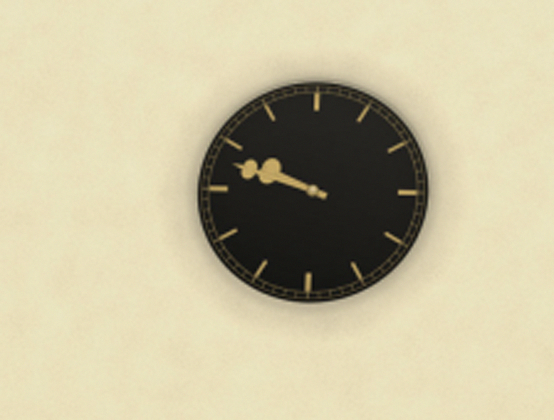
9:48
